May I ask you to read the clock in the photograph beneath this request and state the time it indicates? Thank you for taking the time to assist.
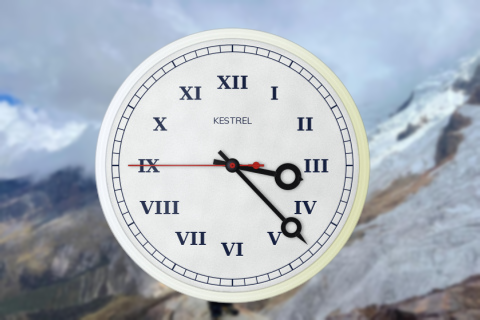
3:22:45
